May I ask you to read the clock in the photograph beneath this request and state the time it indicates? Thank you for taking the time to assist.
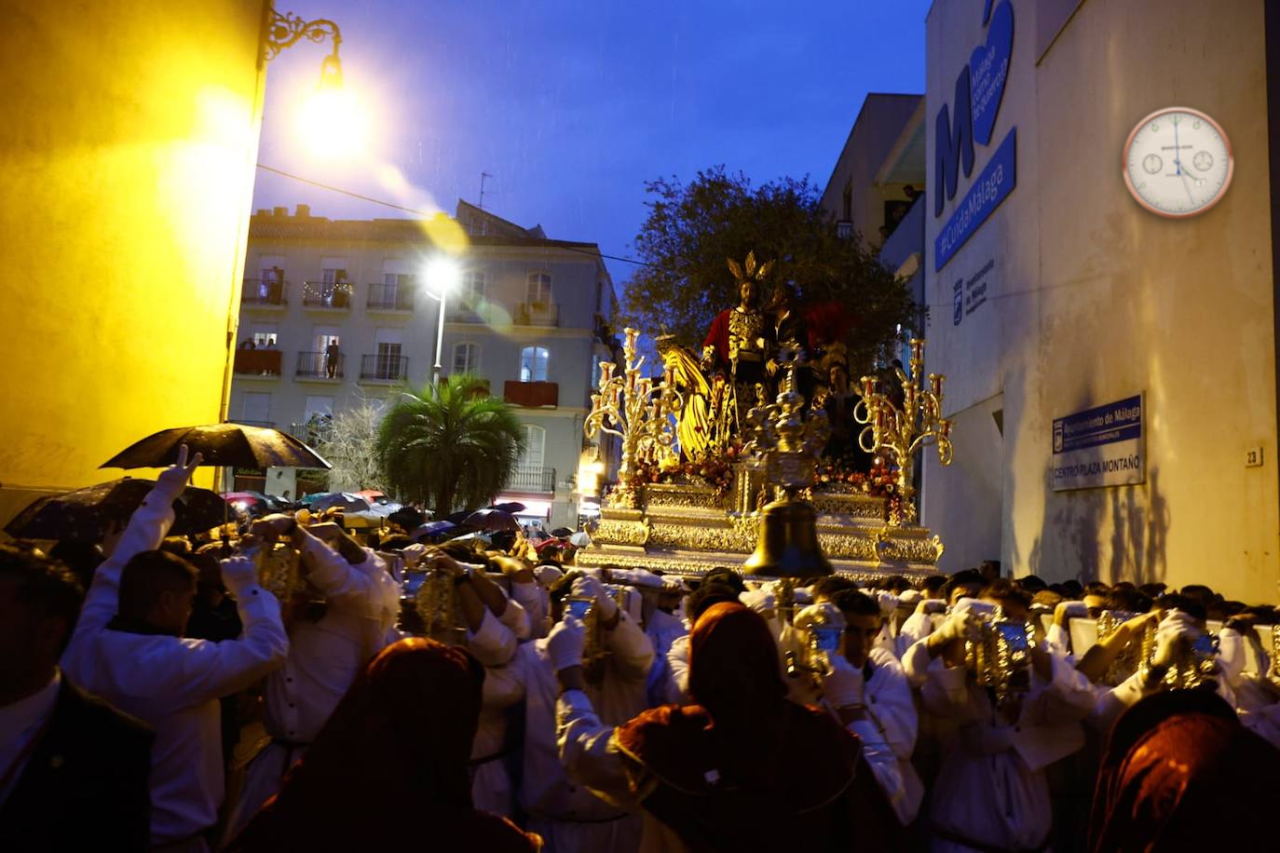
4:27
